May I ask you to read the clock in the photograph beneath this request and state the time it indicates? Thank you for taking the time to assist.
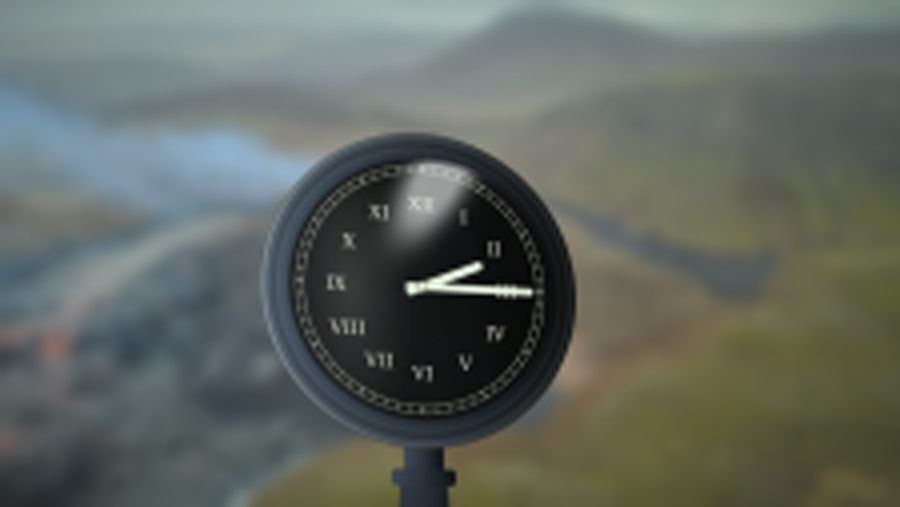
2:15
